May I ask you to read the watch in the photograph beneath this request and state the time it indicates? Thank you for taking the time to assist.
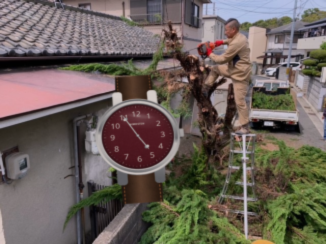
4:55
